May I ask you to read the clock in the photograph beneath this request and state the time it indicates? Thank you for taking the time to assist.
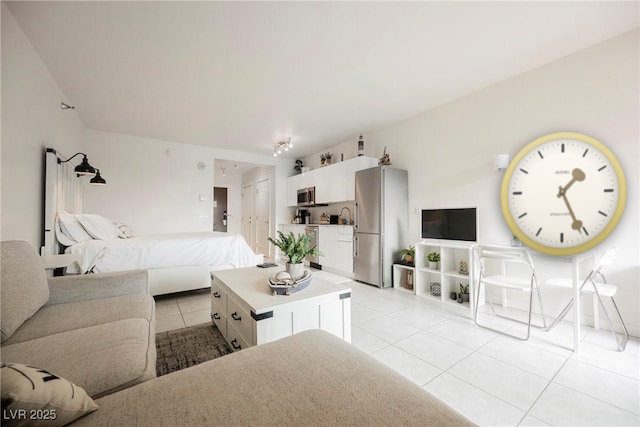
1:26
